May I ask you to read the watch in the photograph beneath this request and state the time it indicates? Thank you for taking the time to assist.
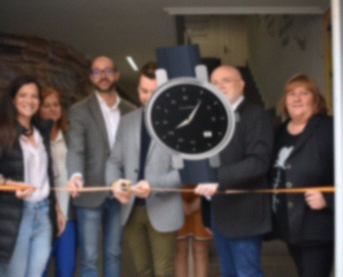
8:06
